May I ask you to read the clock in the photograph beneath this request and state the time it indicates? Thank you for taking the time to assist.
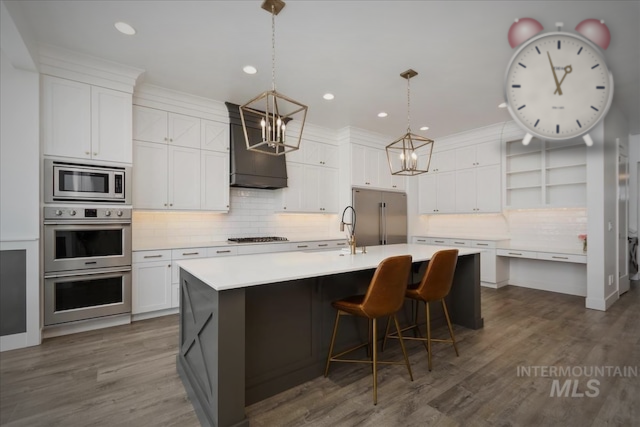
12:57
